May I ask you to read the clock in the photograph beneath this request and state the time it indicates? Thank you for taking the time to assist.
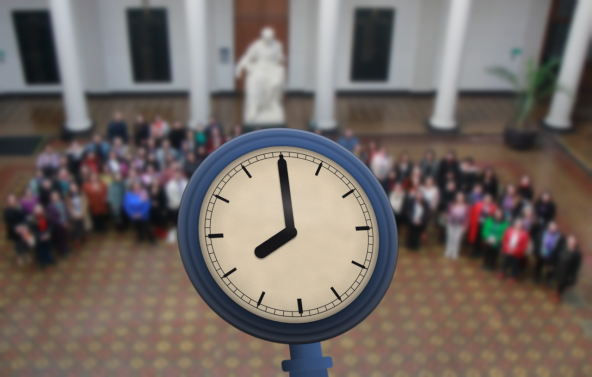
8:00
